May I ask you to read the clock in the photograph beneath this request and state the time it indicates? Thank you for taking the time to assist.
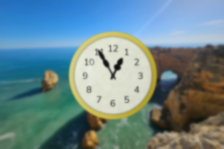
12:55
